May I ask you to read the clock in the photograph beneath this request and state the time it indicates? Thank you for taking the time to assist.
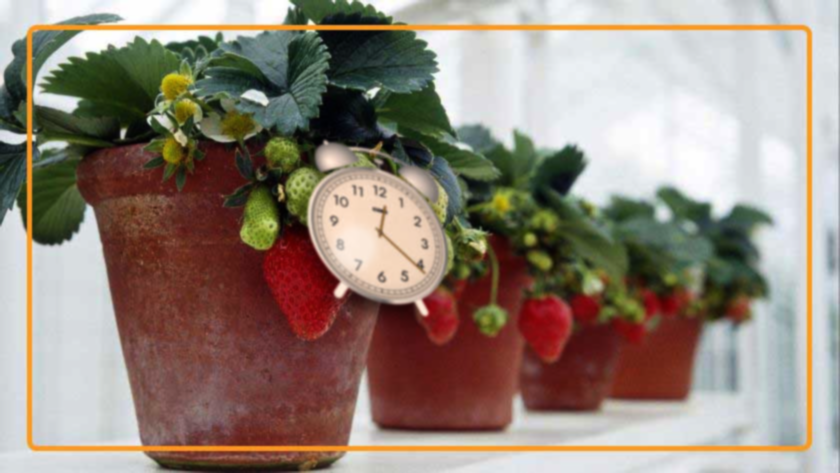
12:21
